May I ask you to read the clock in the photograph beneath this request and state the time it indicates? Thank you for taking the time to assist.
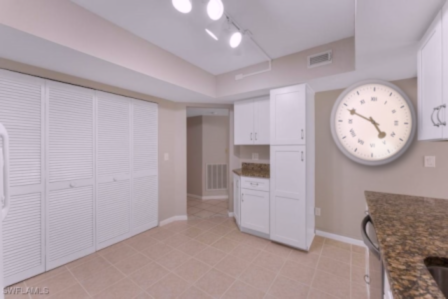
4:49
